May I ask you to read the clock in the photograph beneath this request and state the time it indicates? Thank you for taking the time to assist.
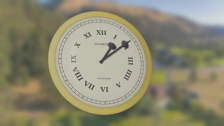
1:09
